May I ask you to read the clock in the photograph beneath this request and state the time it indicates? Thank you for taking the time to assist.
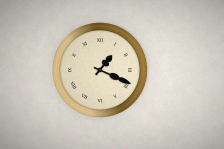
1:19
